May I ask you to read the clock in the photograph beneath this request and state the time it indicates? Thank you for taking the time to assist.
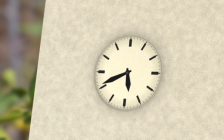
5:41
